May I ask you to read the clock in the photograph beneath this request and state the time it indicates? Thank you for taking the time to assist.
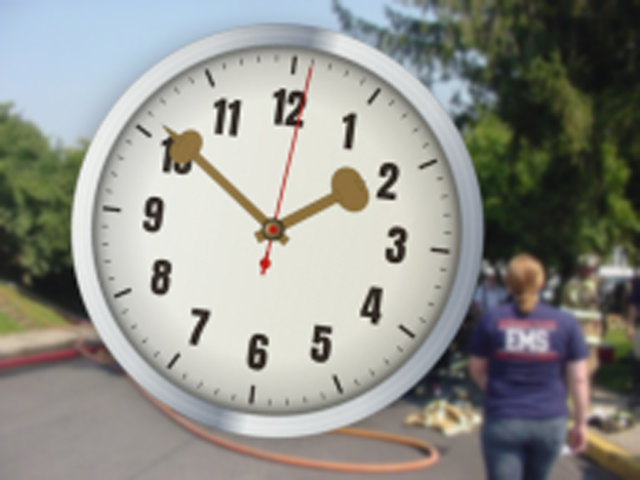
1:51:01
